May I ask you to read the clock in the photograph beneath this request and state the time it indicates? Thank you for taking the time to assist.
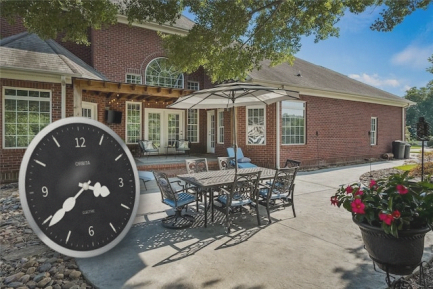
3:39
